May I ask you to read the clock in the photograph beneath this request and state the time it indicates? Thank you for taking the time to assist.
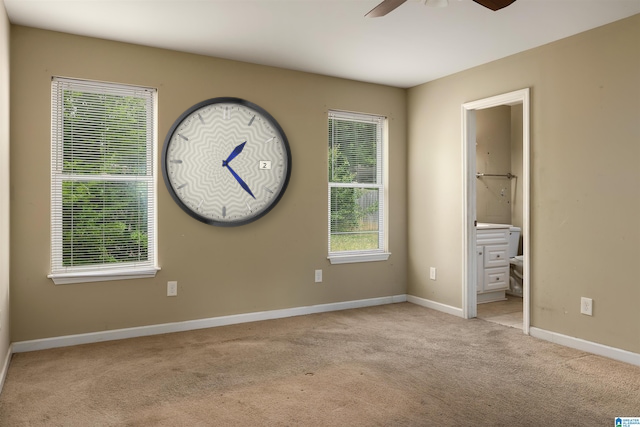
1:23
